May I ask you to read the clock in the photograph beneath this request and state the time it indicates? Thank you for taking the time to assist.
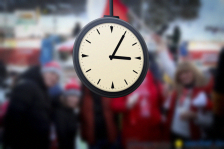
3:05
